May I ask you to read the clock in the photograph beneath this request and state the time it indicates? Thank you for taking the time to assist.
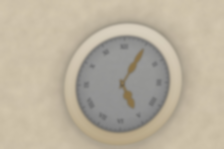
5:05
